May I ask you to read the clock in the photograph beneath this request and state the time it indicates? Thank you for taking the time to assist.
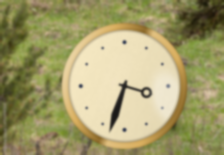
3:33
